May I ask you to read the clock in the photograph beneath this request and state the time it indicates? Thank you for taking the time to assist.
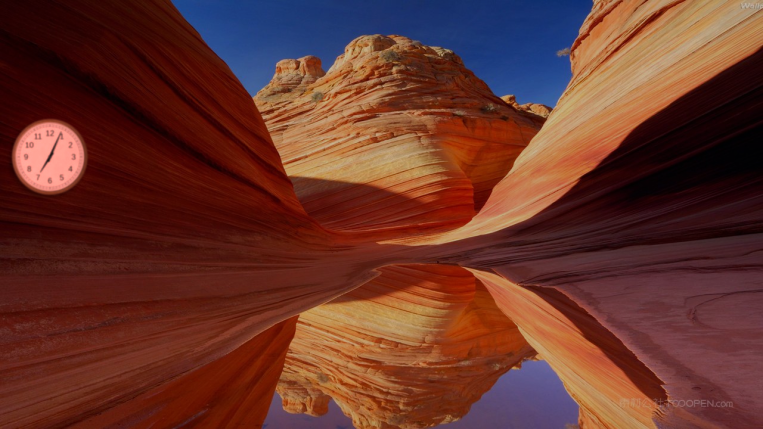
7:04
